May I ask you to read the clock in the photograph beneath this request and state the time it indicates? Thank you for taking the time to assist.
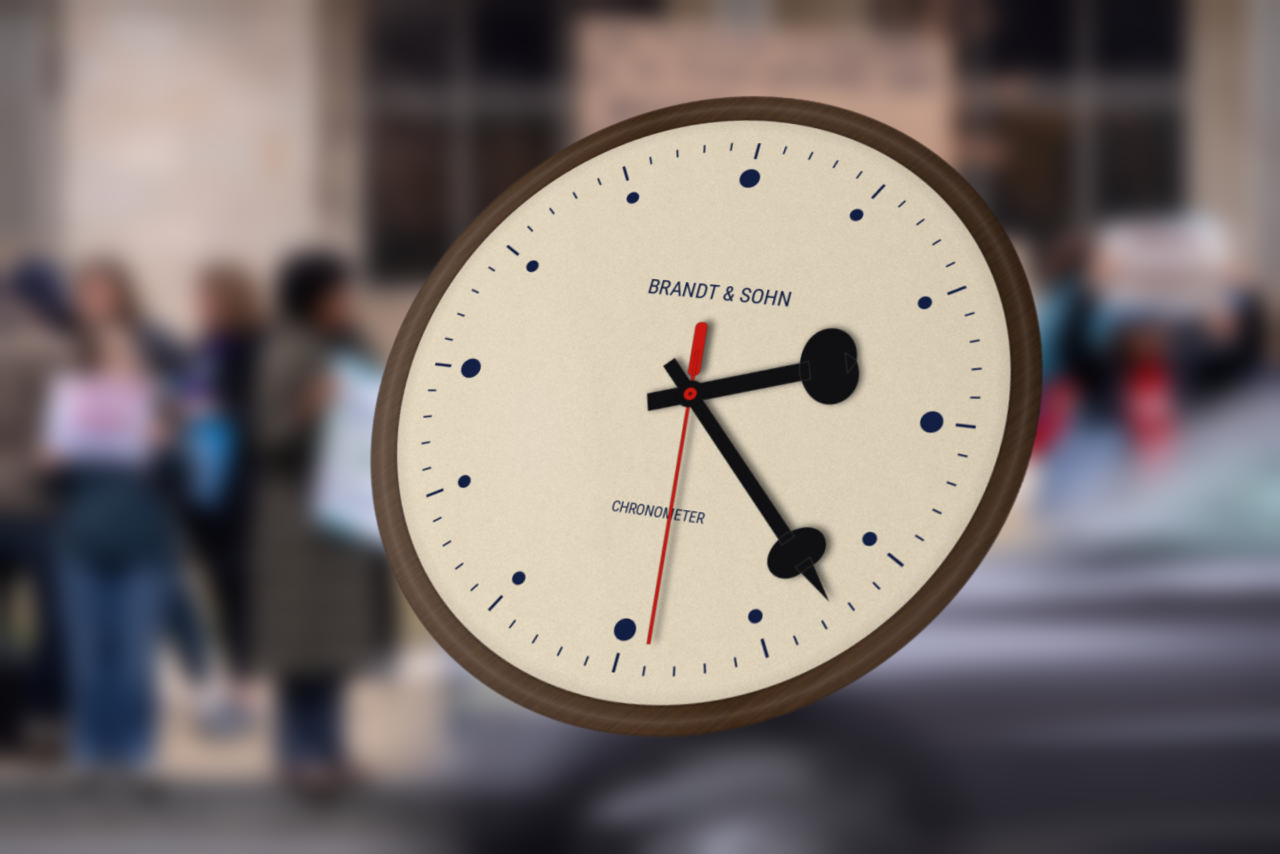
2:22:29
